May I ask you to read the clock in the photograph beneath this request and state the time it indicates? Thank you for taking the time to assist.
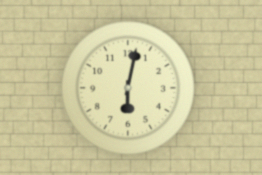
6:02
